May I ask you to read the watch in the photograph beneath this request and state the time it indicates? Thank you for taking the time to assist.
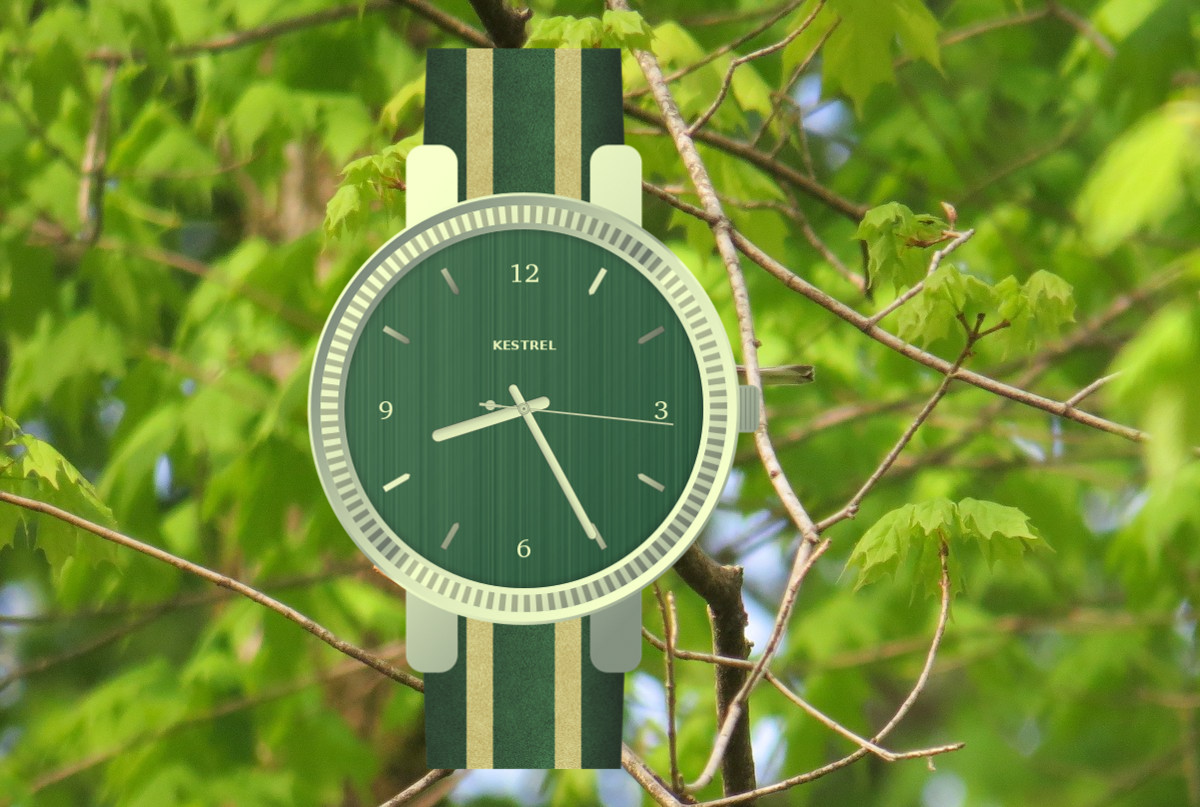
8:25:16
